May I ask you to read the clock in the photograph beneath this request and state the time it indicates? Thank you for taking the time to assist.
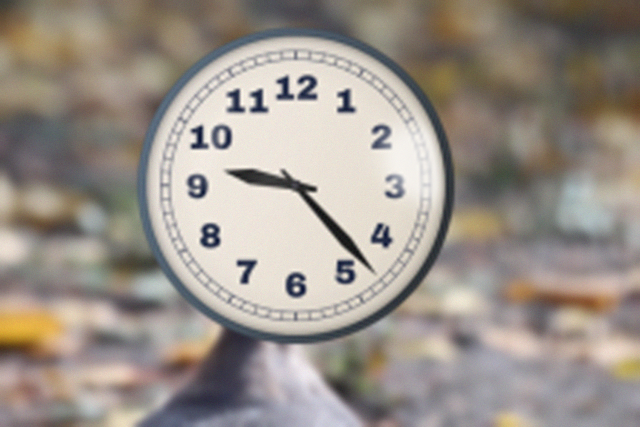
9:23
